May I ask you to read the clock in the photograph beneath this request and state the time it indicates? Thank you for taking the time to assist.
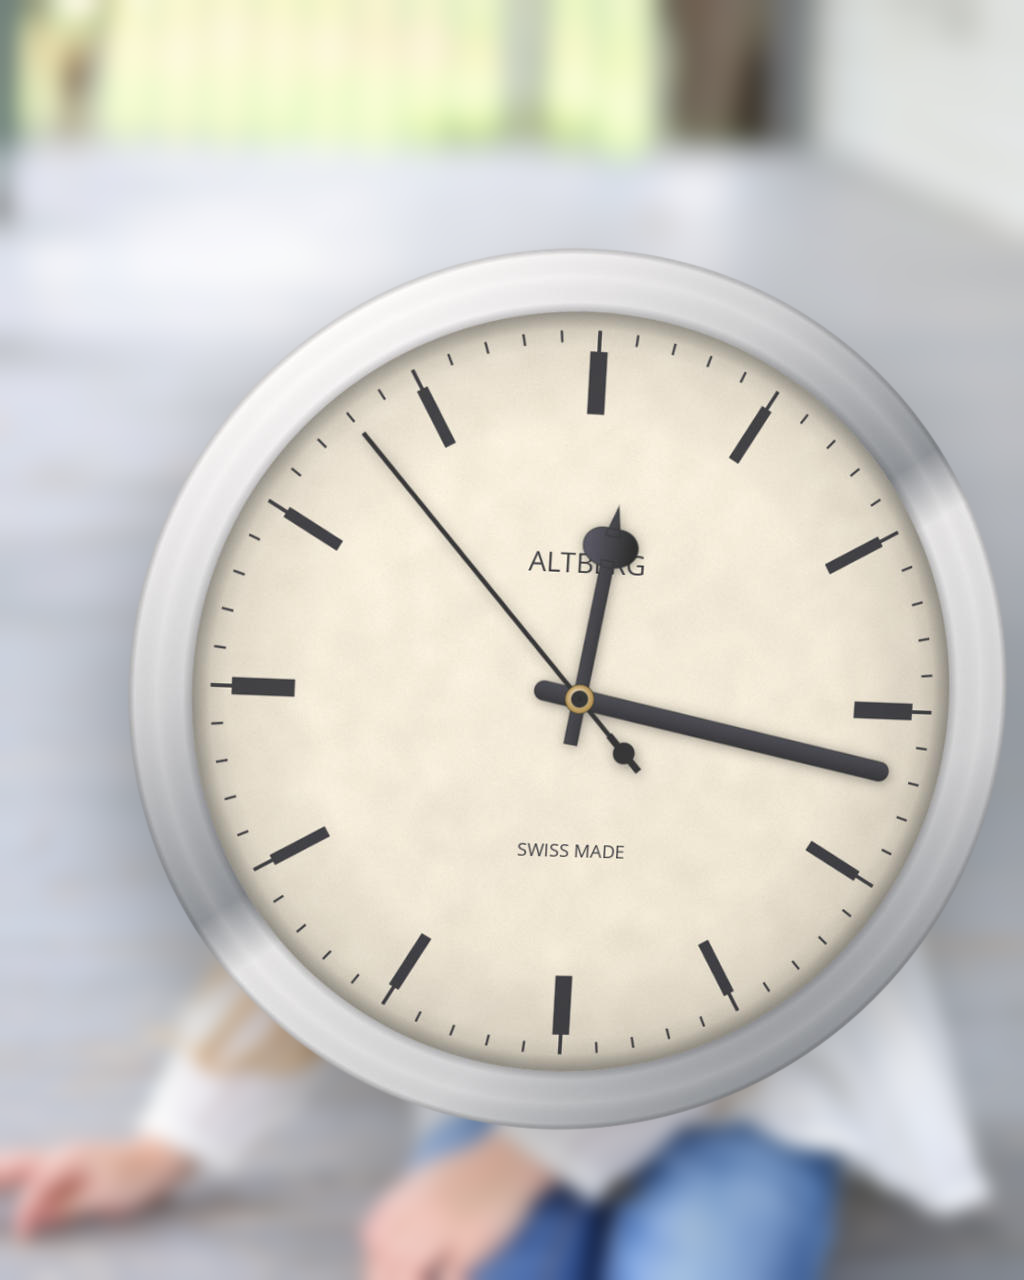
12:16:53
